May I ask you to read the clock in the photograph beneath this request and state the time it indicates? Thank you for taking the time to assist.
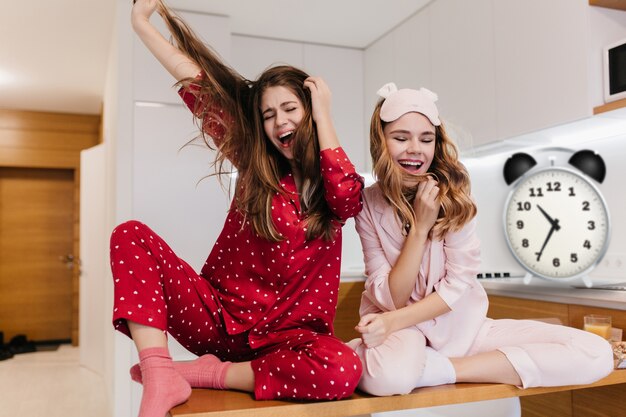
10:35
